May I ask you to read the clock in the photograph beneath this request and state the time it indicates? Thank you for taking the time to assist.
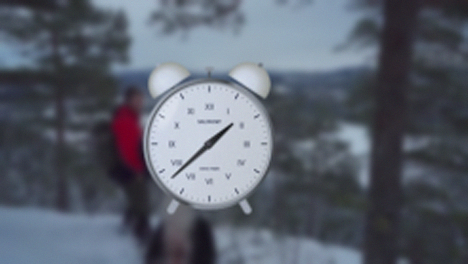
1:38
